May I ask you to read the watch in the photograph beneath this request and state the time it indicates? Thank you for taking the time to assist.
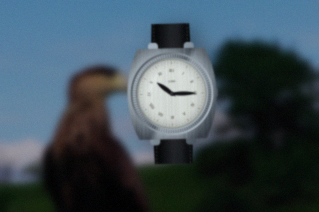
10:15
